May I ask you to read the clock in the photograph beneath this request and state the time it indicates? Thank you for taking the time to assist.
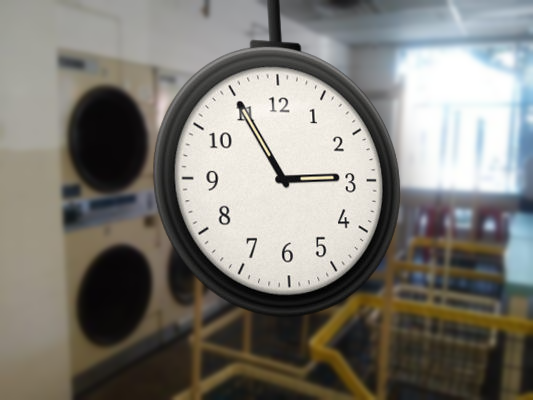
2:55
